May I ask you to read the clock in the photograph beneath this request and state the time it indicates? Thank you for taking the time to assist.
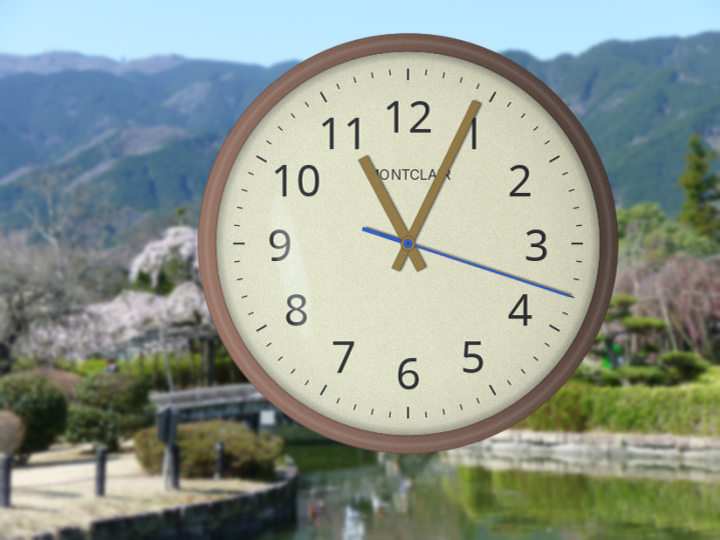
11:04:18
